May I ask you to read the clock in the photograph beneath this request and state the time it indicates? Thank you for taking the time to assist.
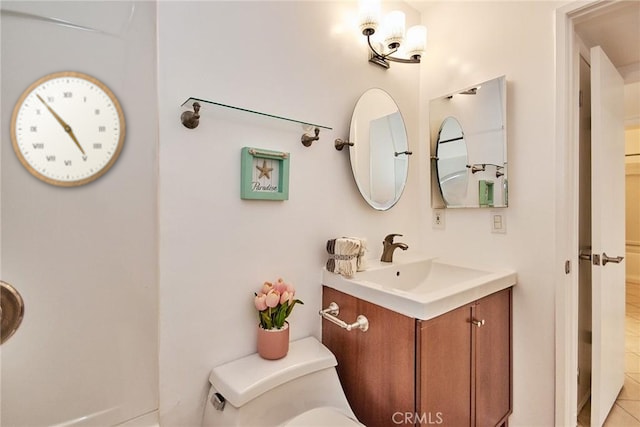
4:53
